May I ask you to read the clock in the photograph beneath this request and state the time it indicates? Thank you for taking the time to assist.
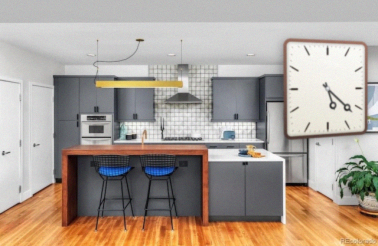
5:22
